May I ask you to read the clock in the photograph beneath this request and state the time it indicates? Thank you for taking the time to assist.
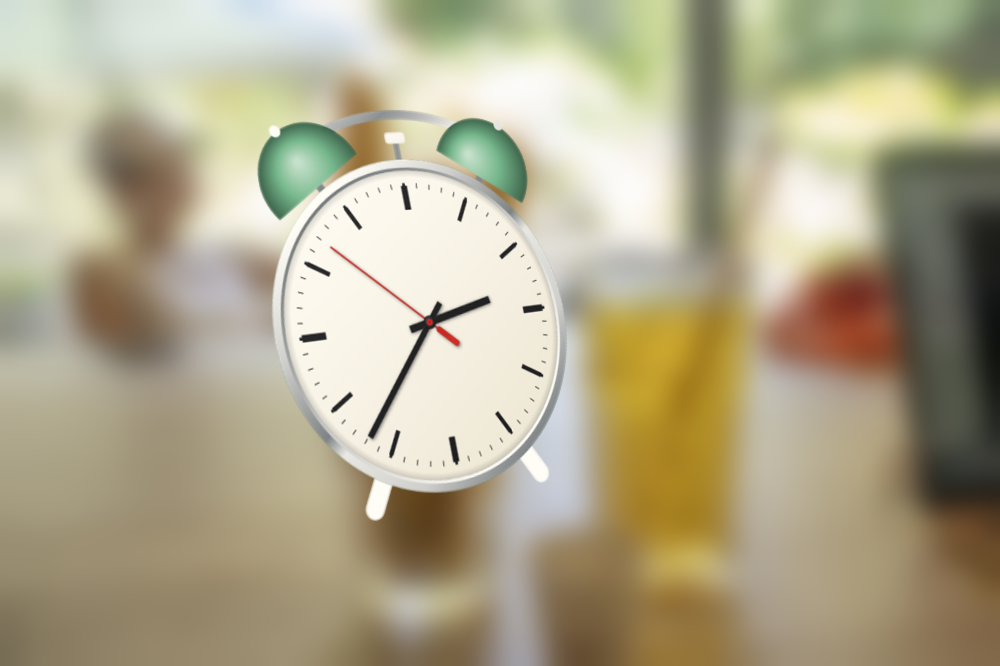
2:36:52
